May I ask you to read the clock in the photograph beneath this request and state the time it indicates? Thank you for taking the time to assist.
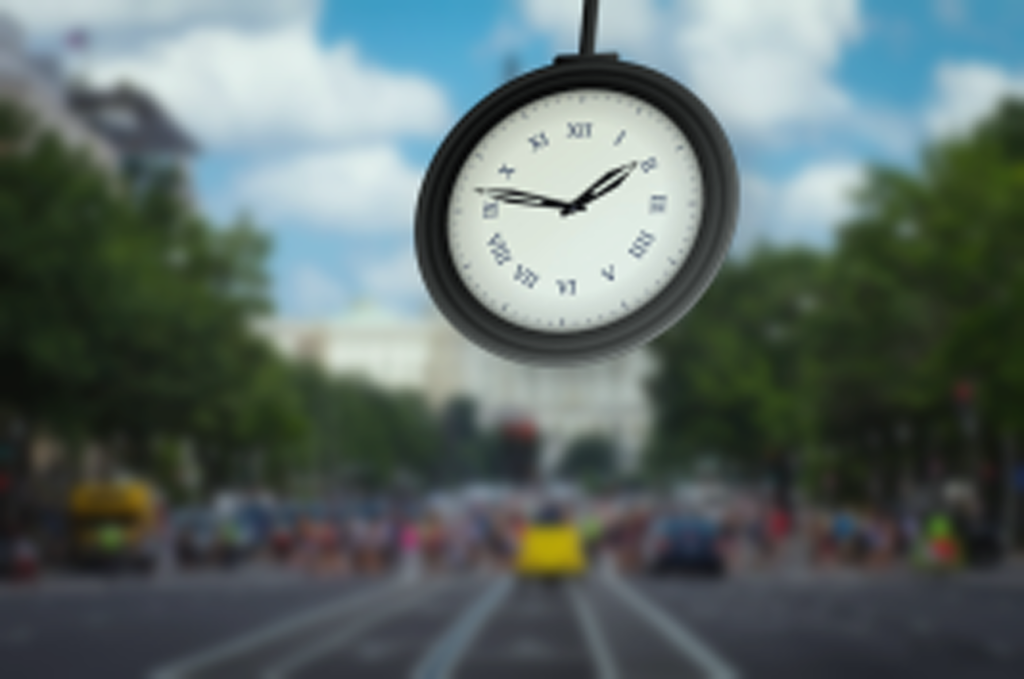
1:47
